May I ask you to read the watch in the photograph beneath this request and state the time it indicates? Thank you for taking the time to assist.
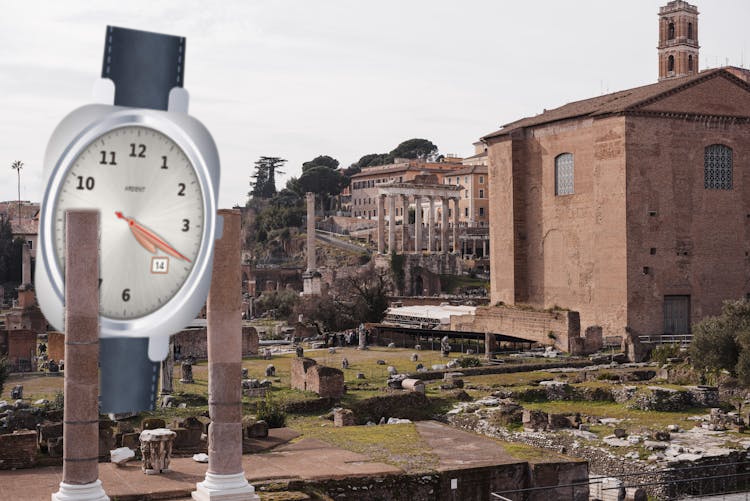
4:19:19
